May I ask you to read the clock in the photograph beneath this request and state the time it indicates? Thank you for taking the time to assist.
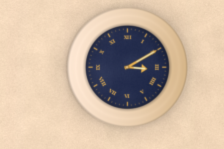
3:10
